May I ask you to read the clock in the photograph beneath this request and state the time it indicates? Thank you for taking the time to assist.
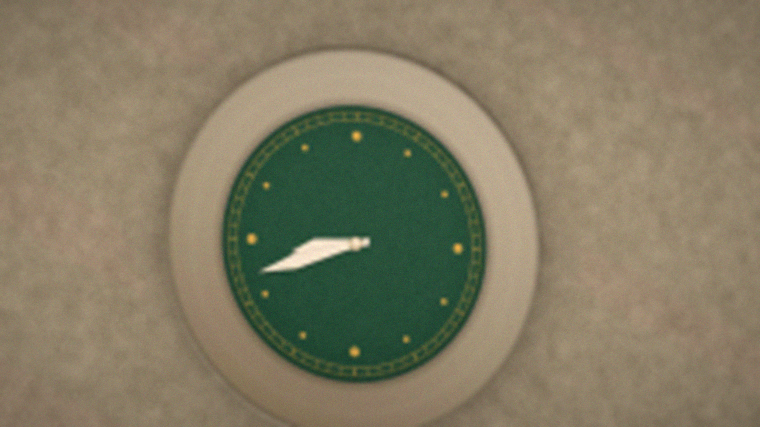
8:42
